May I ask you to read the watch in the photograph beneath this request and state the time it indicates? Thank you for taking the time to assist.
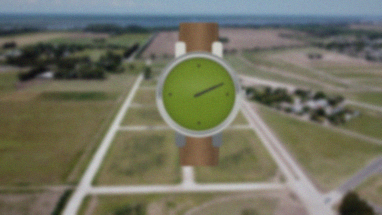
2:11
